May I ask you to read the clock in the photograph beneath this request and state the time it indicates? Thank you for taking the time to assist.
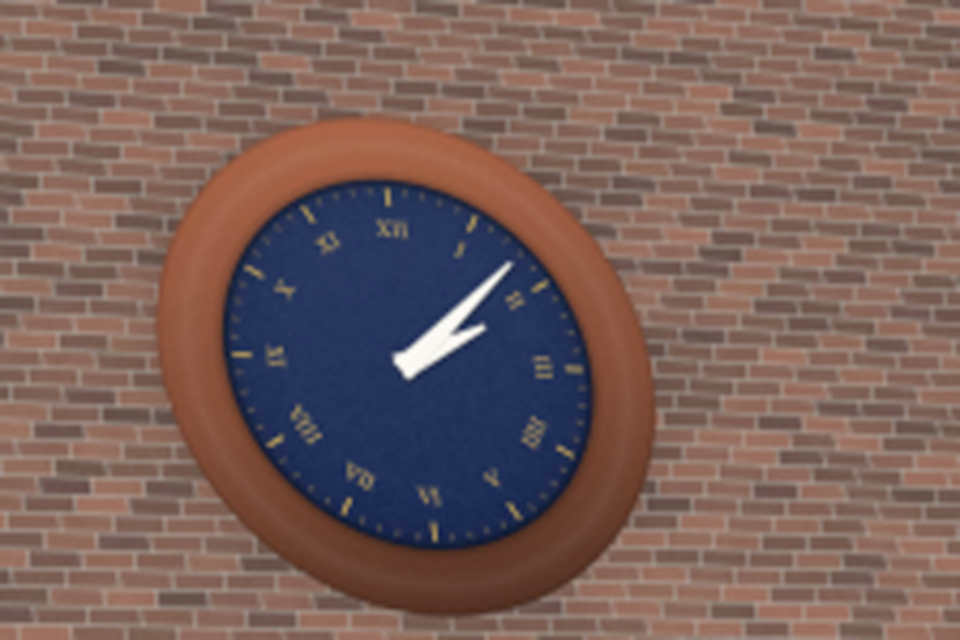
2:08
